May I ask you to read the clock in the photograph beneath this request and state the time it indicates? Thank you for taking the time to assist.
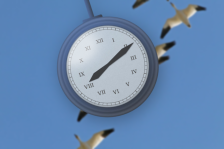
8:11
